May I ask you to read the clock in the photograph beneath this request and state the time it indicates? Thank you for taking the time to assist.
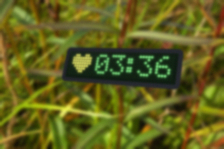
3:36
